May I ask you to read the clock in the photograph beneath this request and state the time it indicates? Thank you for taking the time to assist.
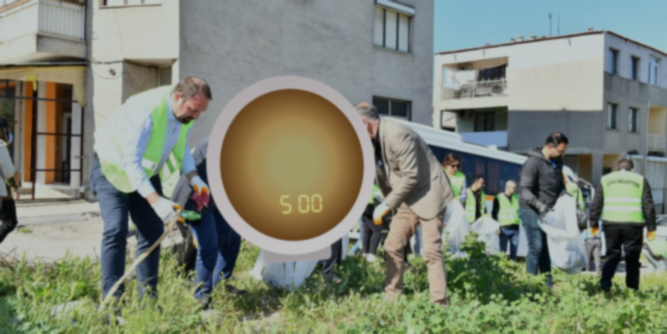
5:00
